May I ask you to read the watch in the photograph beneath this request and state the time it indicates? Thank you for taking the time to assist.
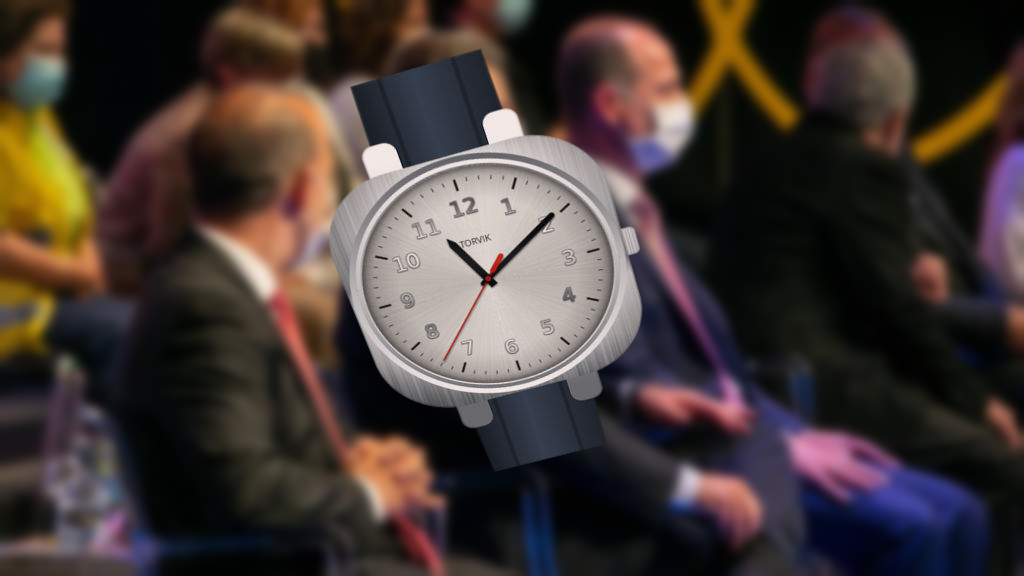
11:09:37
